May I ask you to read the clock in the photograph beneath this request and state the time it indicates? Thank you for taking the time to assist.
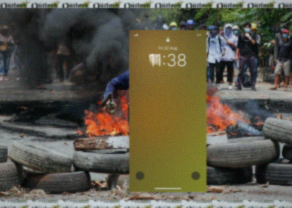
11:38
